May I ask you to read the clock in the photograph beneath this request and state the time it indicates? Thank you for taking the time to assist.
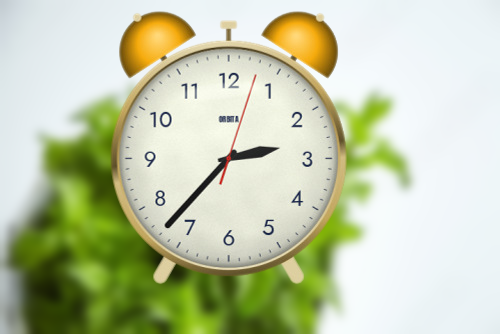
2:37:03
